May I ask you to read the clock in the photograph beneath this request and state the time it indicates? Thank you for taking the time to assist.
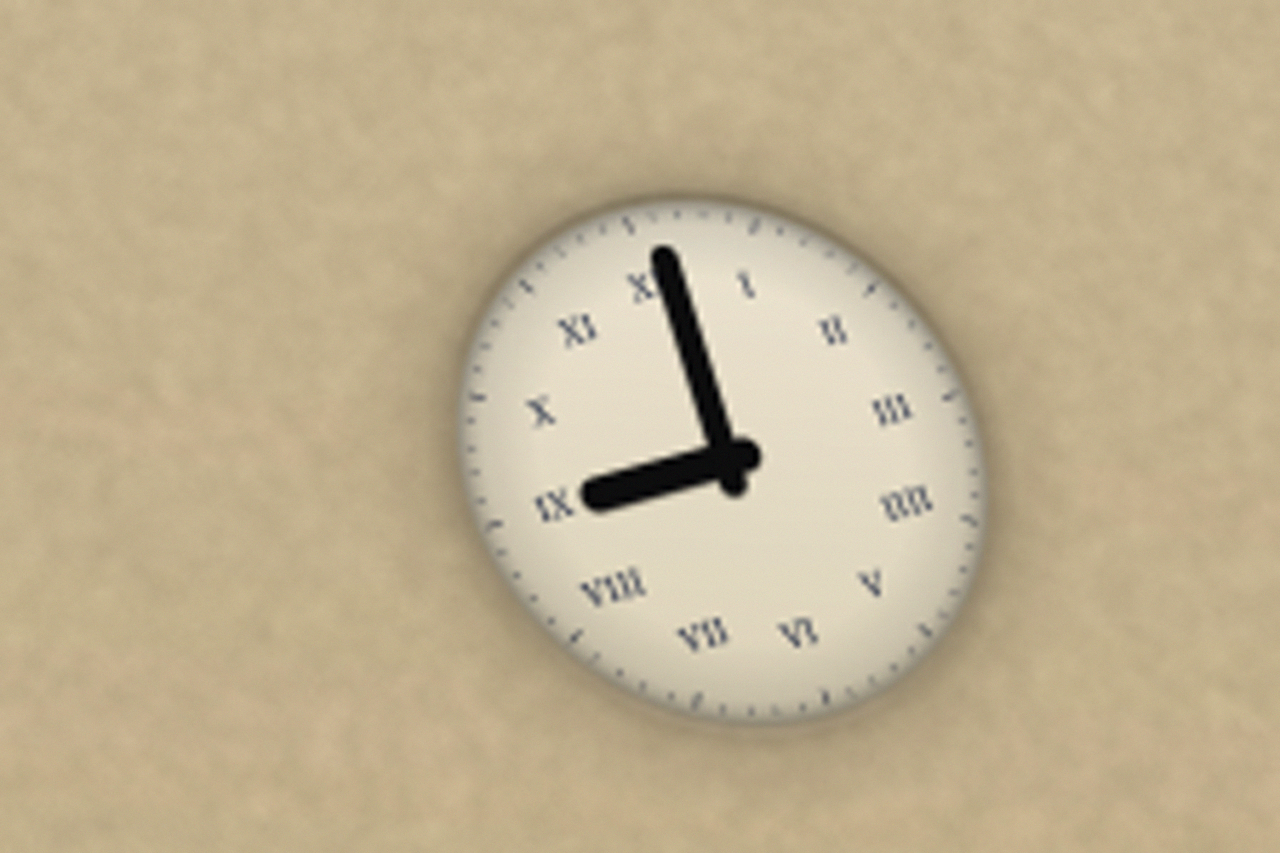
9:01
